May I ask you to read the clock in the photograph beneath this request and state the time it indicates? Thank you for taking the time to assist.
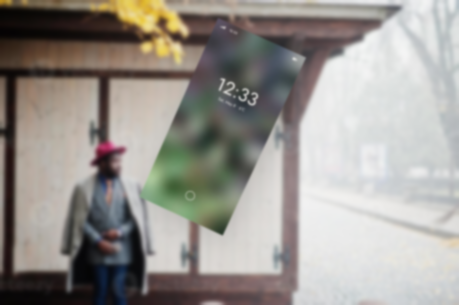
12:33
